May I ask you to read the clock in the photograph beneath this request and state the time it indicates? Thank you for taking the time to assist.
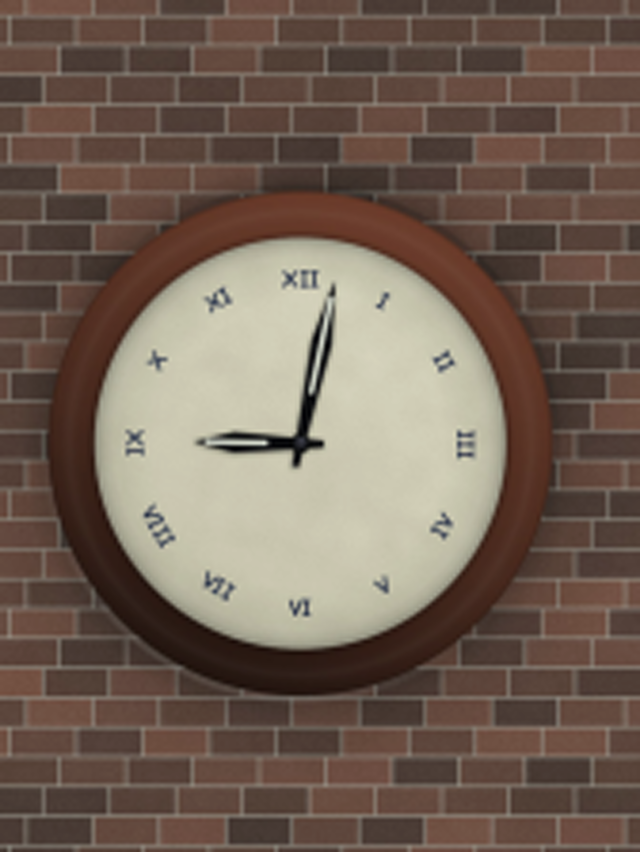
9:02
